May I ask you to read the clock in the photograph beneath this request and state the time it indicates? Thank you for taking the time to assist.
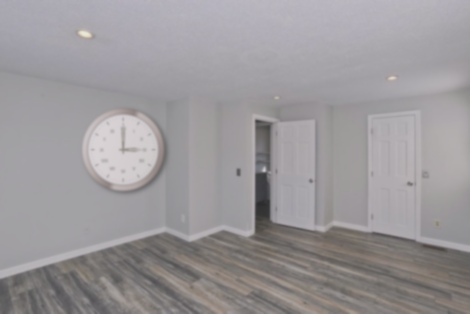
3:00
